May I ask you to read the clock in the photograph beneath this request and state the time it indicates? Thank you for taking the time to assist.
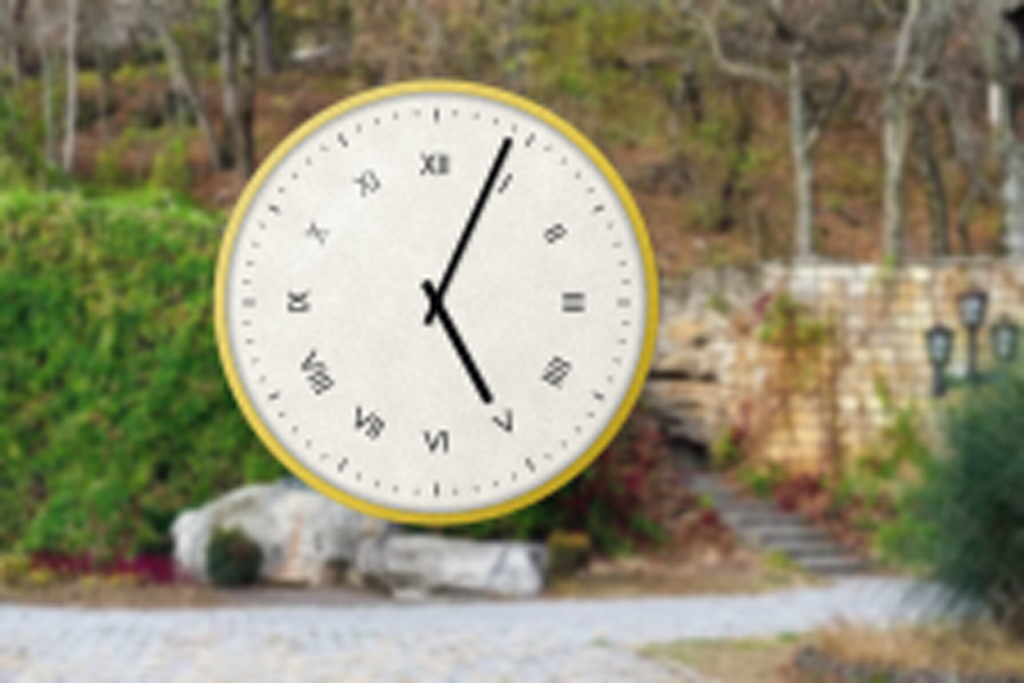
5:04
